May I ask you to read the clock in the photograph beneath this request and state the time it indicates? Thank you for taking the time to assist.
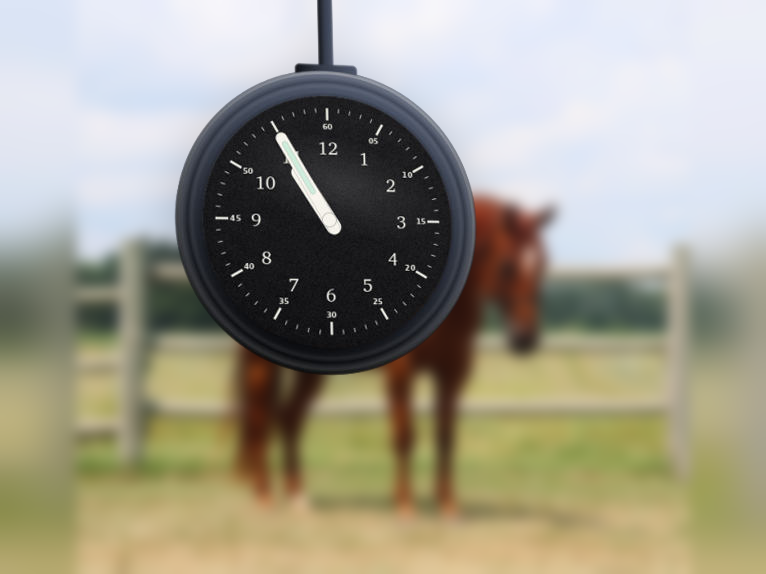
10:55
